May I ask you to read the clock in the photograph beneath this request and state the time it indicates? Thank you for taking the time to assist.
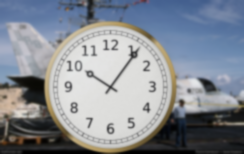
10:06
